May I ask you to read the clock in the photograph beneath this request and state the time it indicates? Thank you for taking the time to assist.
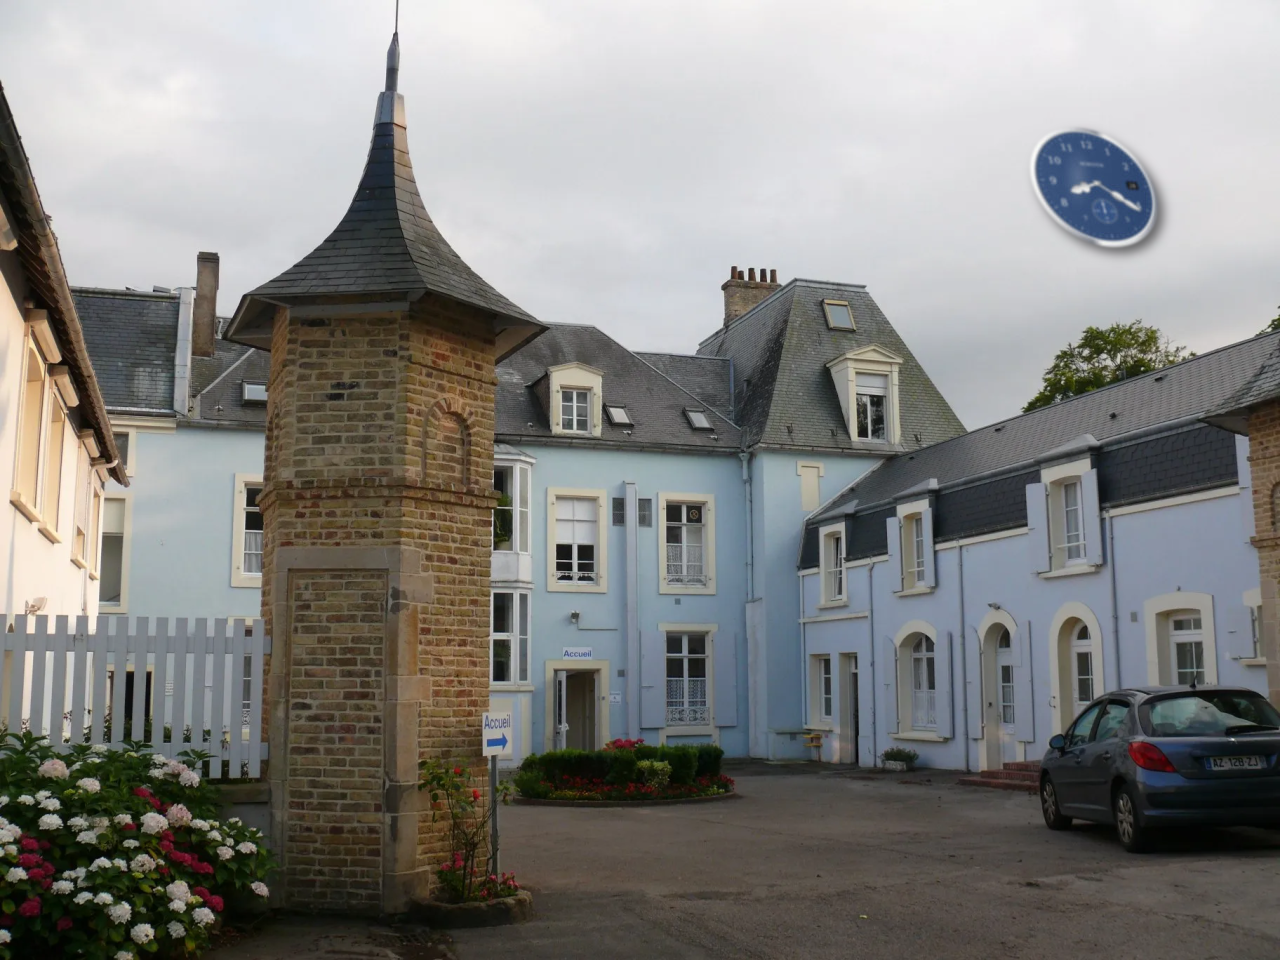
8:21
